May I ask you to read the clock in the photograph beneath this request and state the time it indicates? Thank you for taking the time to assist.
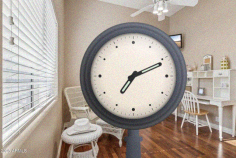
7:11
